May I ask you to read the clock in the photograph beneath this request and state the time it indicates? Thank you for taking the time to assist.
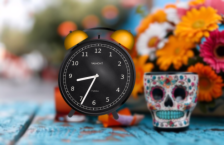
8:34
